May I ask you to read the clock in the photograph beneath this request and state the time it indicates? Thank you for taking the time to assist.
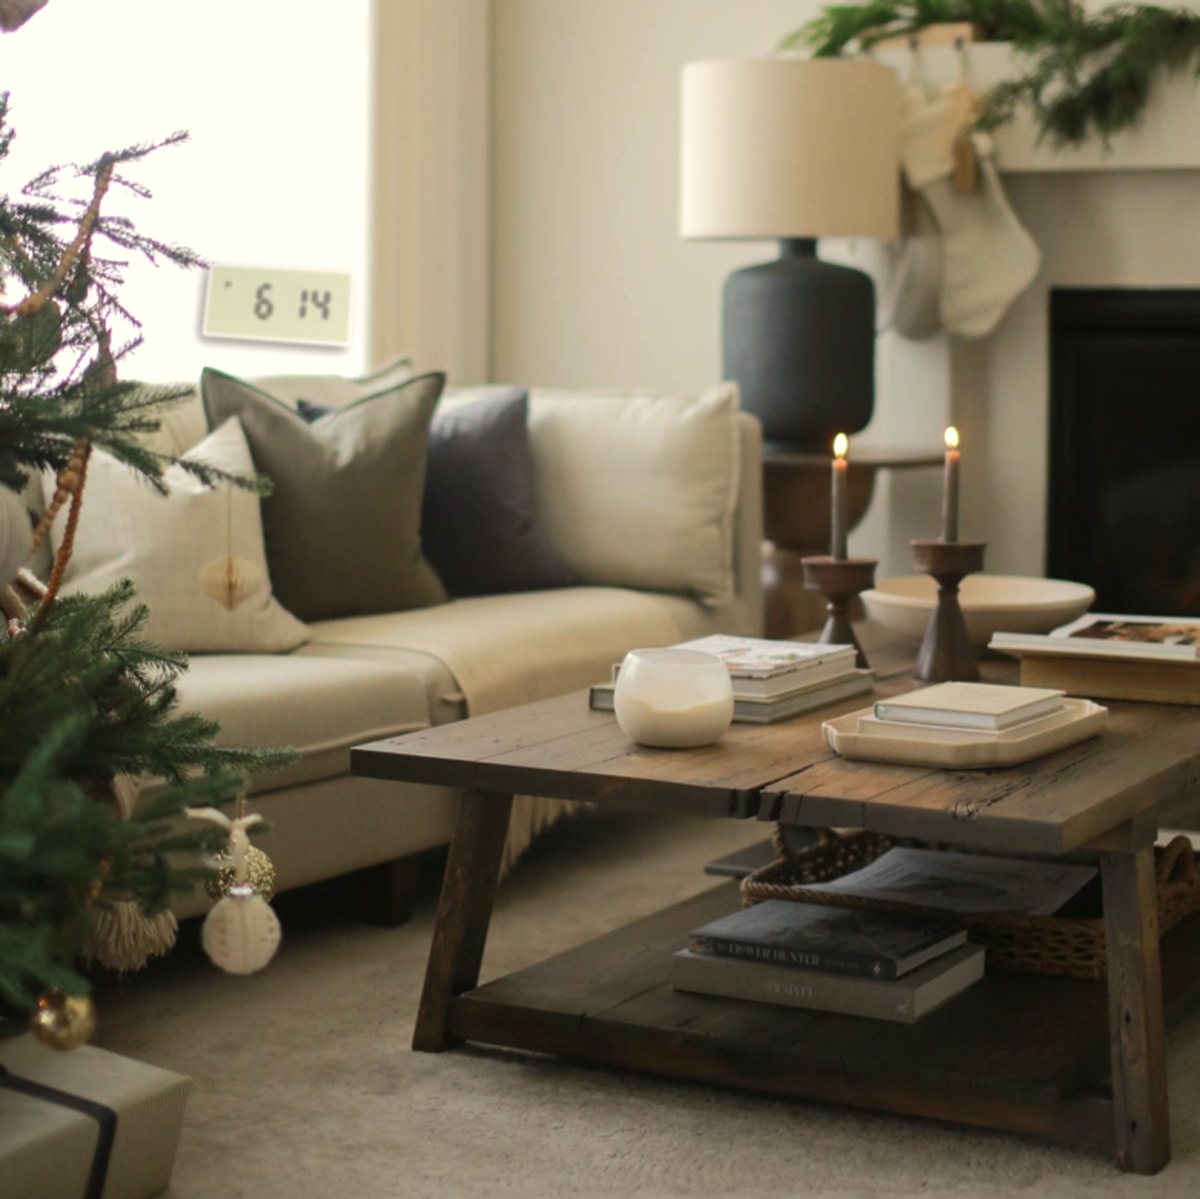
6:14
